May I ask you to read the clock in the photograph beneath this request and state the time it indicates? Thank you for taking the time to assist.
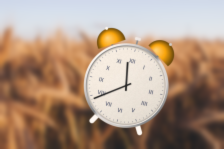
11:39
